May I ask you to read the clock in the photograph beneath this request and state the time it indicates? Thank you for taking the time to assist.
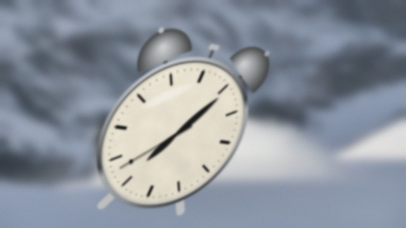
7:05:38
